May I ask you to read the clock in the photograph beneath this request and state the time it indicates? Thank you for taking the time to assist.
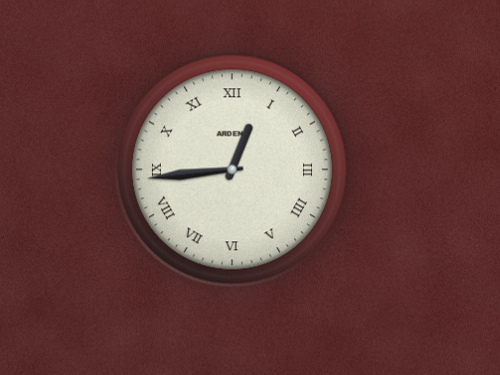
12:44
